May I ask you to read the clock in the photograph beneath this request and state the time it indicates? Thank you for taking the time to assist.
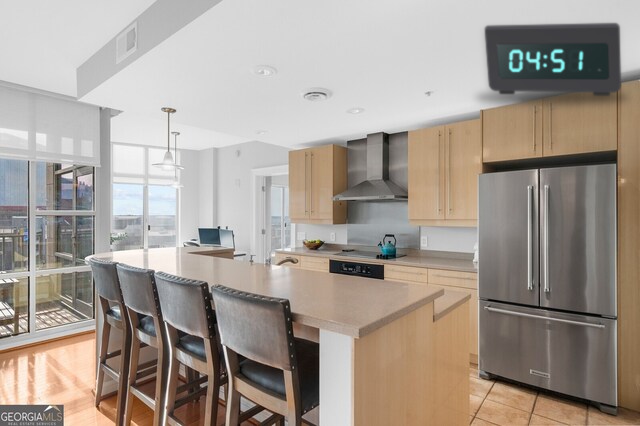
4:51
